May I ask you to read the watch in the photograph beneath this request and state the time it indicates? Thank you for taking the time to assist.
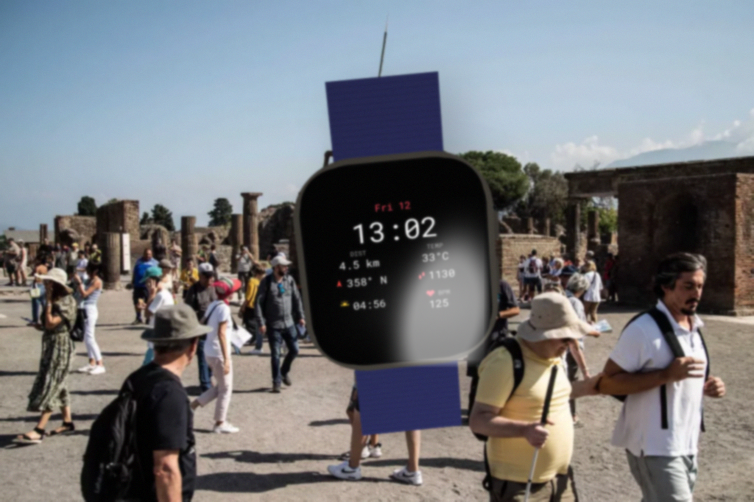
13:02
